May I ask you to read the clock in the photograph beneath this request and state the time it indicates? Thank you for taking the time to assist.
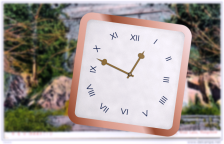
12:48
